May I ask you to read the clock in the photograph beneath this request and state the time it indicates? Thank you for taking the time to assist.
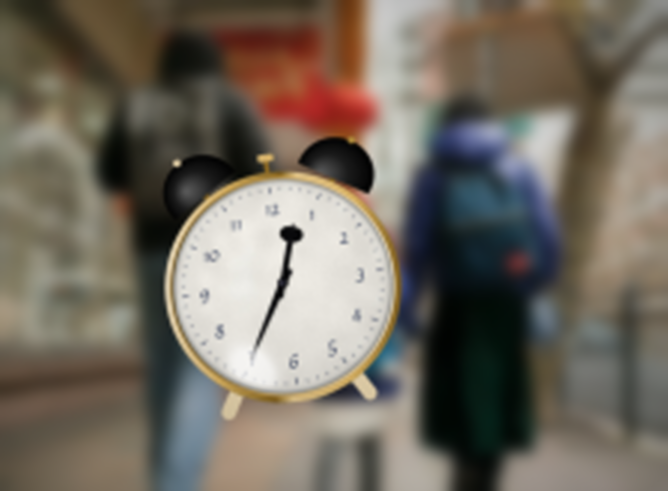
12:35
